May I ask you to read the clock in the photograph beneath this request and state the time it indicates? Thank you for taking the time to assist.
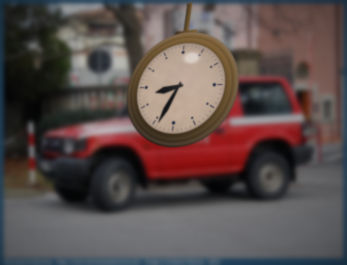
8:34
